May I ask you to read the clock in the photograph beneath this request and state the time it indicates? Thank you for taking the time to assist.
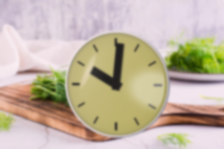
10:01
